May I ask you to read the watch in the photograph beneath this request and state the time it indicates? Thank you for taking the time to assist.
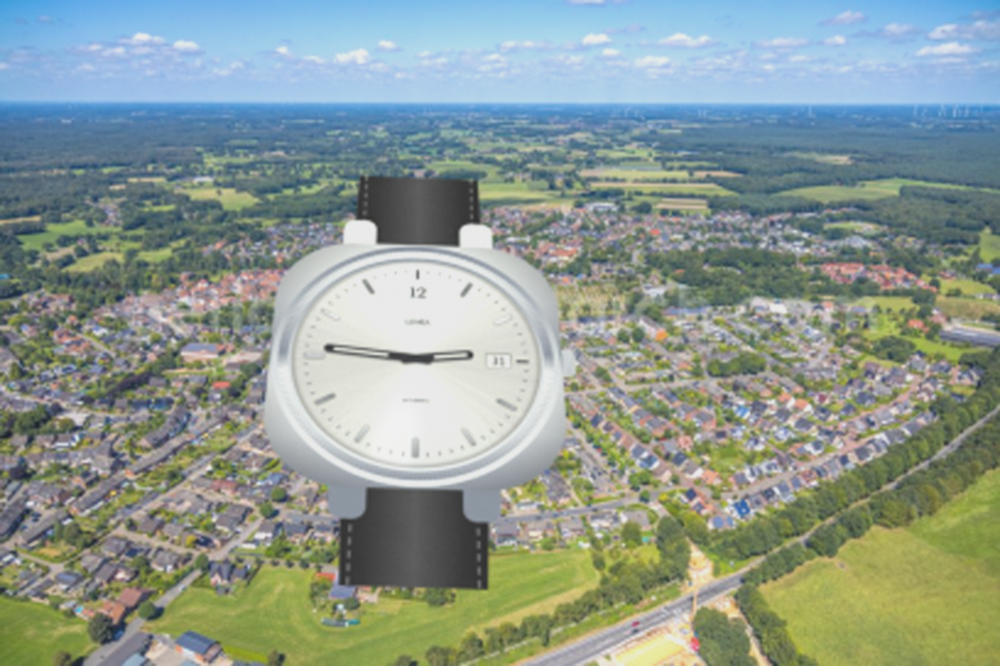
2:46
